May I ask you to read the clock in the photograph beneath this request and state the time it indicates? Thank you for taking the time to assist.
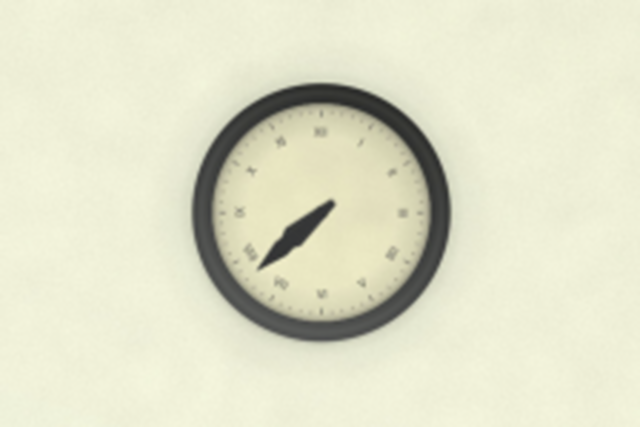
7:38
